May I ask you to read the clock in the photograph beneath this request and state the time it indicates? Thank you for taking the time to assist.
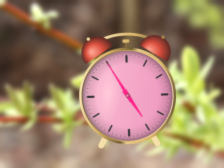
4:55
